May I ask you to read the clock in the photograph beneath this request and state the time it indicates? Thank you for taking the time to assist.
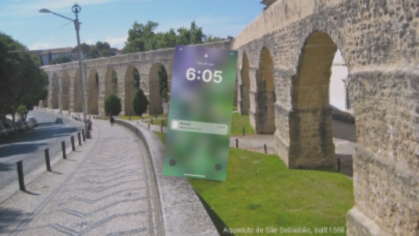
6:05
